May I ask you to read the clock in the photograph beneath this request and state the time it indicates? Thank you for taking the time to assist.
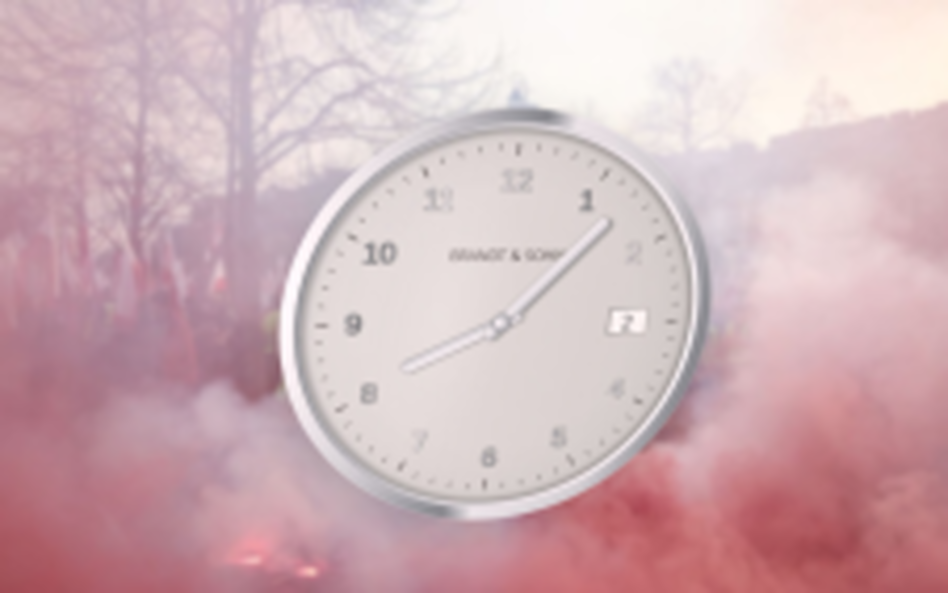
8:07
